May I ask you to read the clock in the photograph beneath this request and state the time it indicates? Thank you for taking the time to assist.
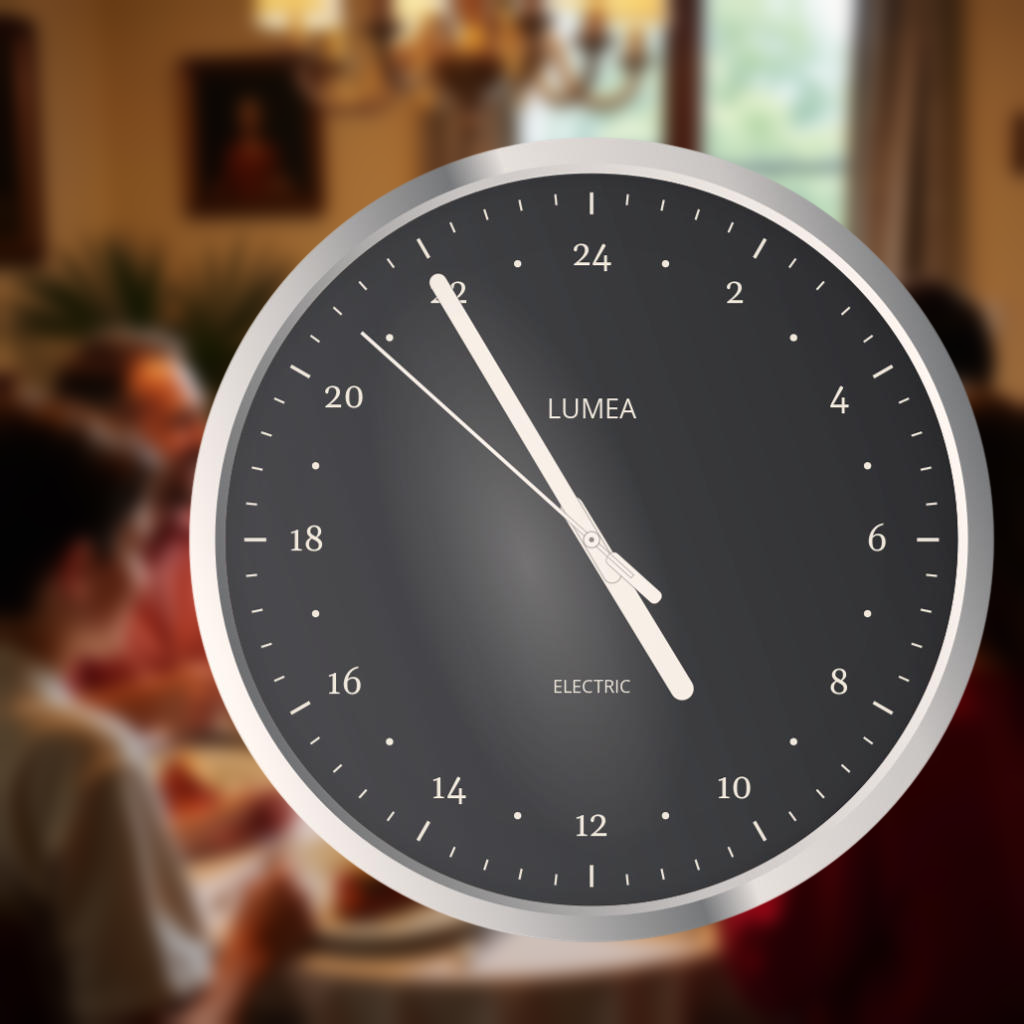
9:54:52
